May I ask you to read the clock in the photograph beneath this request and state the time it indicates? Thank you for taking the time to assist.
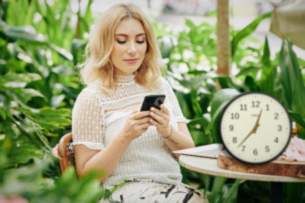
12:37
